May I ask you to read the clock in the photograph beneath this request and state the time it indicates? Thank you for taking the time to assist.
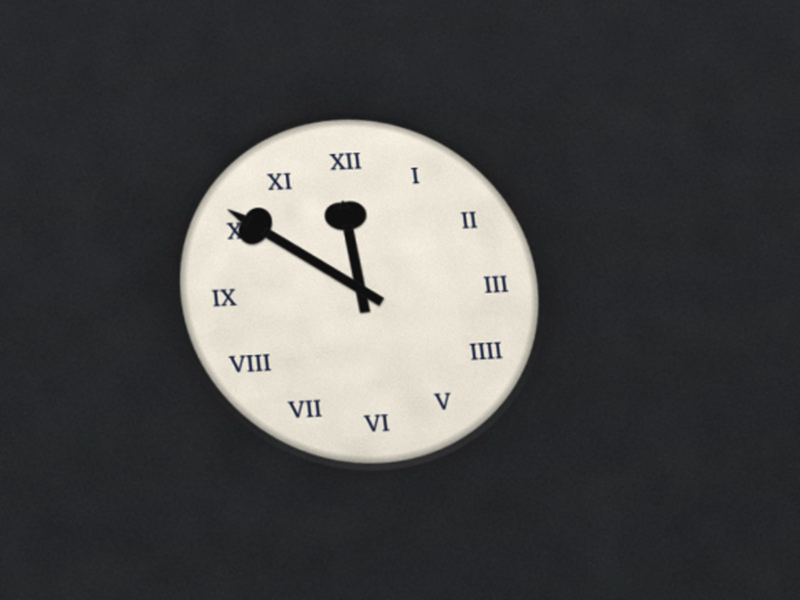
11:51
